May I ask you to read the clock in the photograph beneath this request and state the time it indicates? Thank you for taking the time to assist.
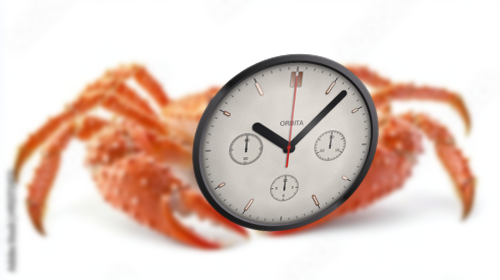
10:07
